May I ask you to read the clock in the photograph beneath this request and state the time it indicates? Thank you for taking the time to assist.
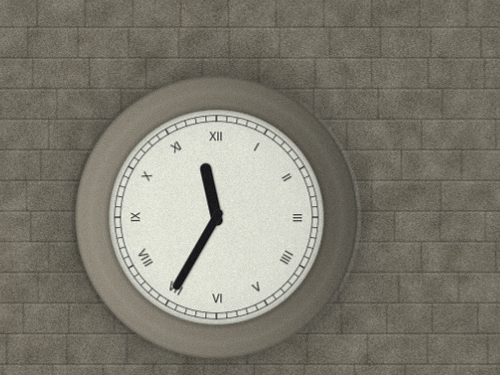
11:35
